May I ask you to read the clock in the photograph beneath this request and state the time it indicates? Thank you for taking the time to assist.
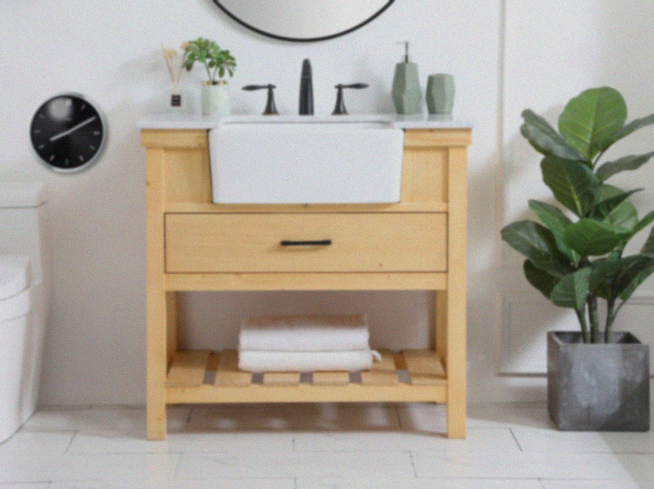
8:10
